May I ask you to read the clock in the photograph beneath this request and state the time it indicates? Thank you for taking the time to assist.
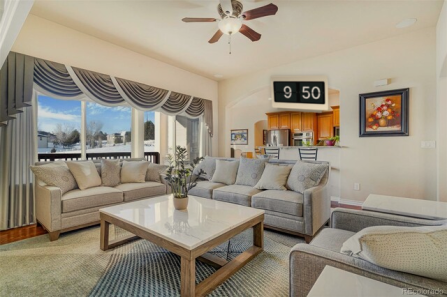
9:50
